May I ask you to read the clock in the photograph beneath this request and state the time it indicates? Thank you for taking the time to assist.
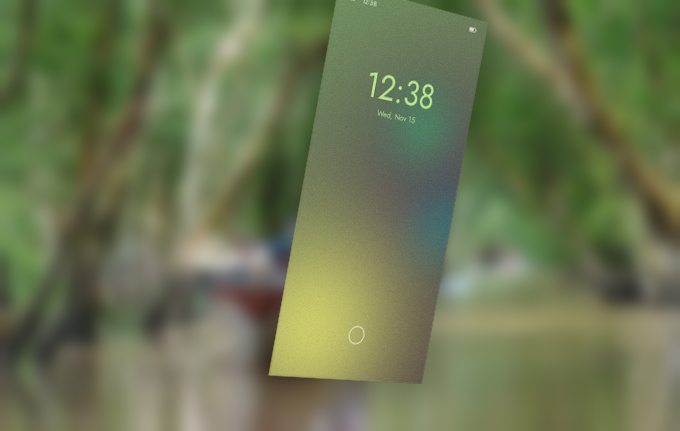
12:38
